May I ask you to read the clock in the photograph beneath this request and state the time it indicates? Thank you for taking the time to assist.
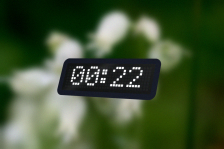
0:22
